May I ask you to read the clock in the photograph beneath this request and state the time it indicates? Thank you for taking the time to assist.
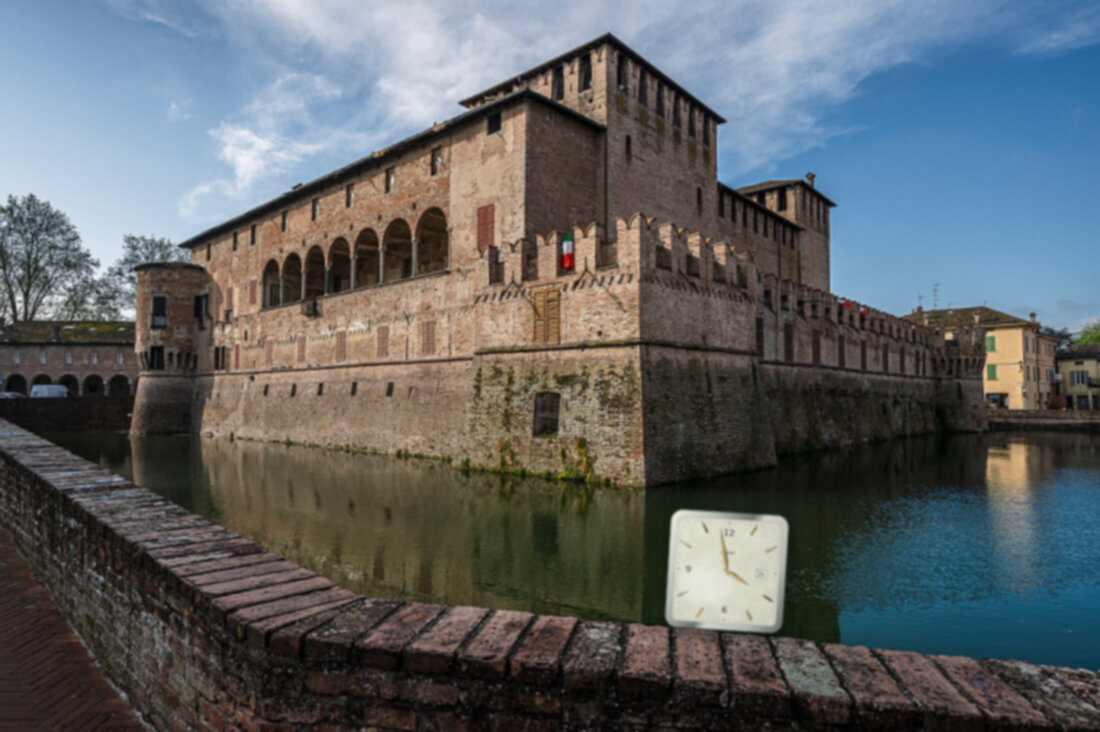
3:58
